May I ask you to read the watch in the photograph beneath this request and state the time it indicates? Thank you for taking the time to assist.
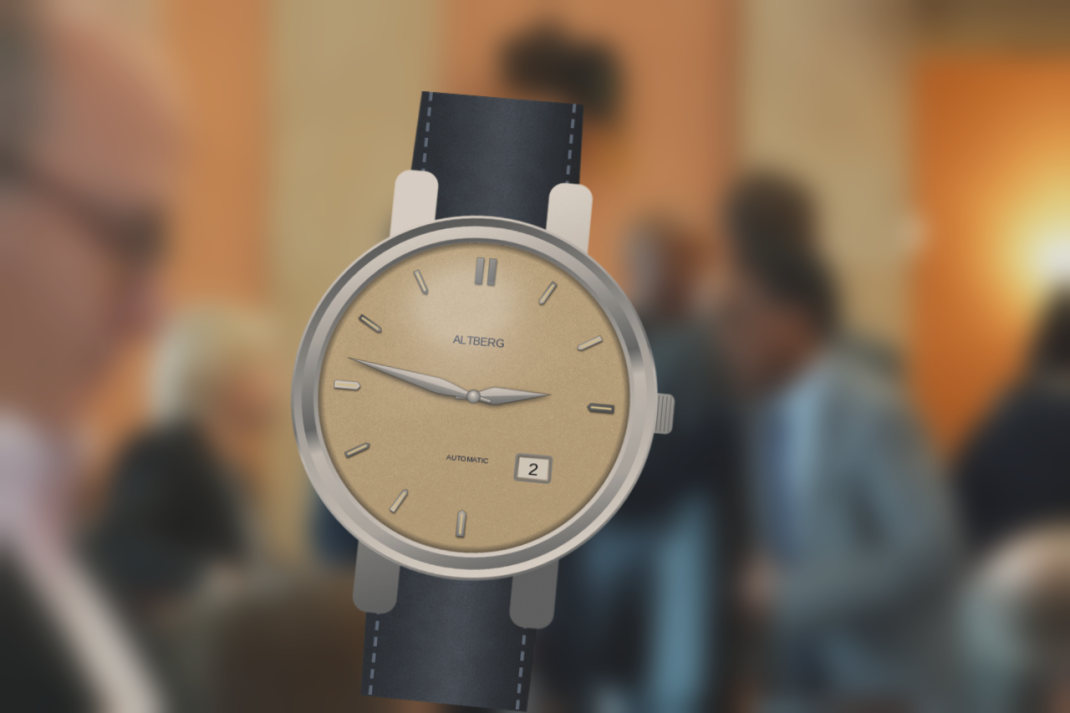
2:47
